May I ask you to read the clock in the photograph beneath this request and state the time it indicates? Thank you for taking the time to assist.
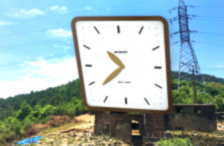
10:38
